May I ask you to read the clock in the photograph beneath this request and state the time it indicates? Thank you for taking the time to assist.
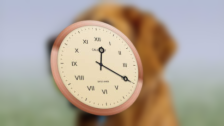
12:20
